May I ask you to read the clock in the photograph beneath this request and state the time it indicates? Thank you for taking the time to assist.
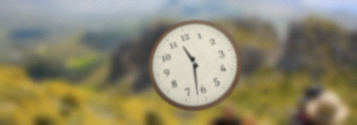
11:32
